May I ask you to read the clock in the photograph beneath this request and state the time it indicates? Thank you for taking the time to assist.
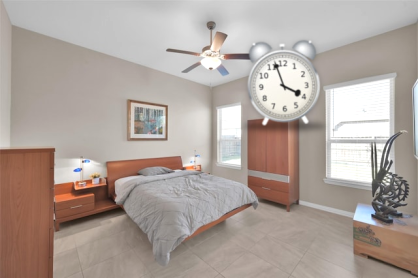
3:57
